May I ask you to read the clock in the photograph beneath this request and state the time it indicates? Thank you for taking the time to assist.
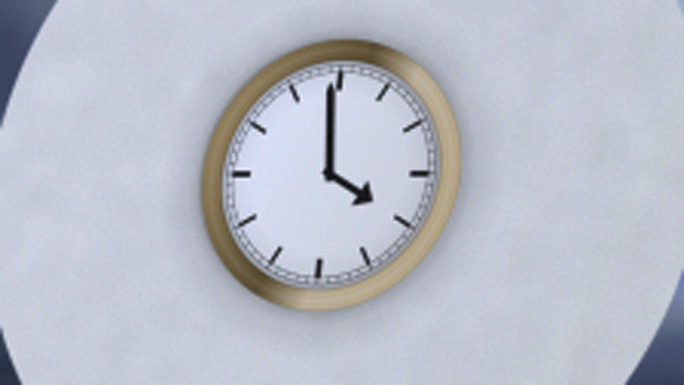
3:59
